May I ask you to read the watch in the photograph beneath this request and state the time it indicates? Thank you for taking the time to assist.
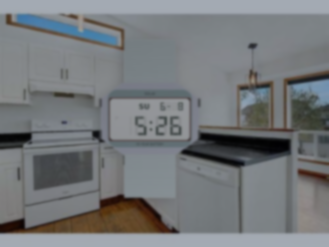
5:26
